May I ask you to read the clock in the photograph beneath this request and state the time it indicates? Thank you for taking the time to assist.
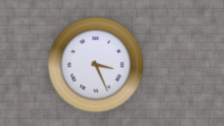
3:26
